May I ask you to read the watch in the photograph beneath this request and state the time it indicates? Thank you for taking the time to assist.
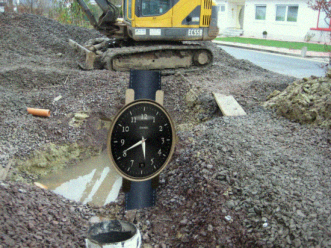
5:41
